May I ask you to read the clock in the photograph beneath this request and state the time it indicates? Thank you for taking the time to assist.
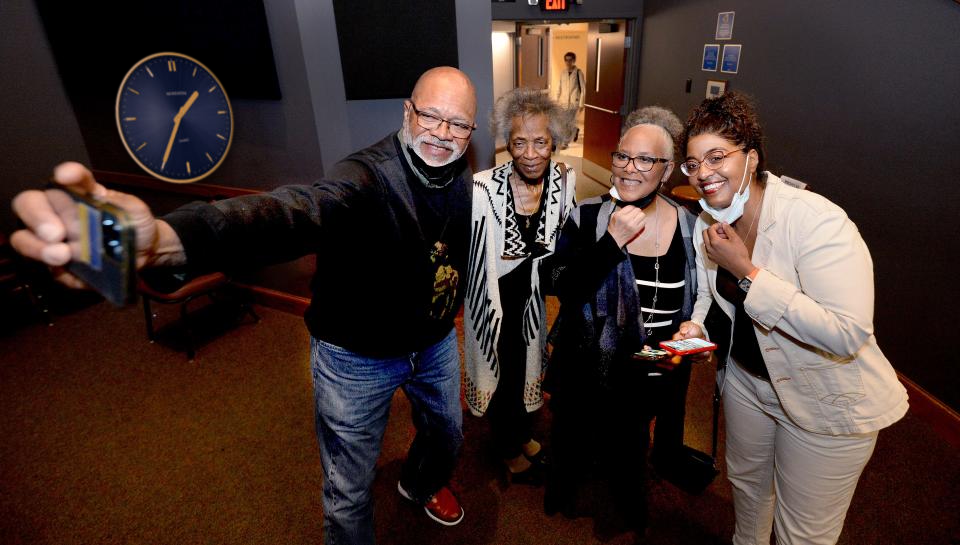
1:35
